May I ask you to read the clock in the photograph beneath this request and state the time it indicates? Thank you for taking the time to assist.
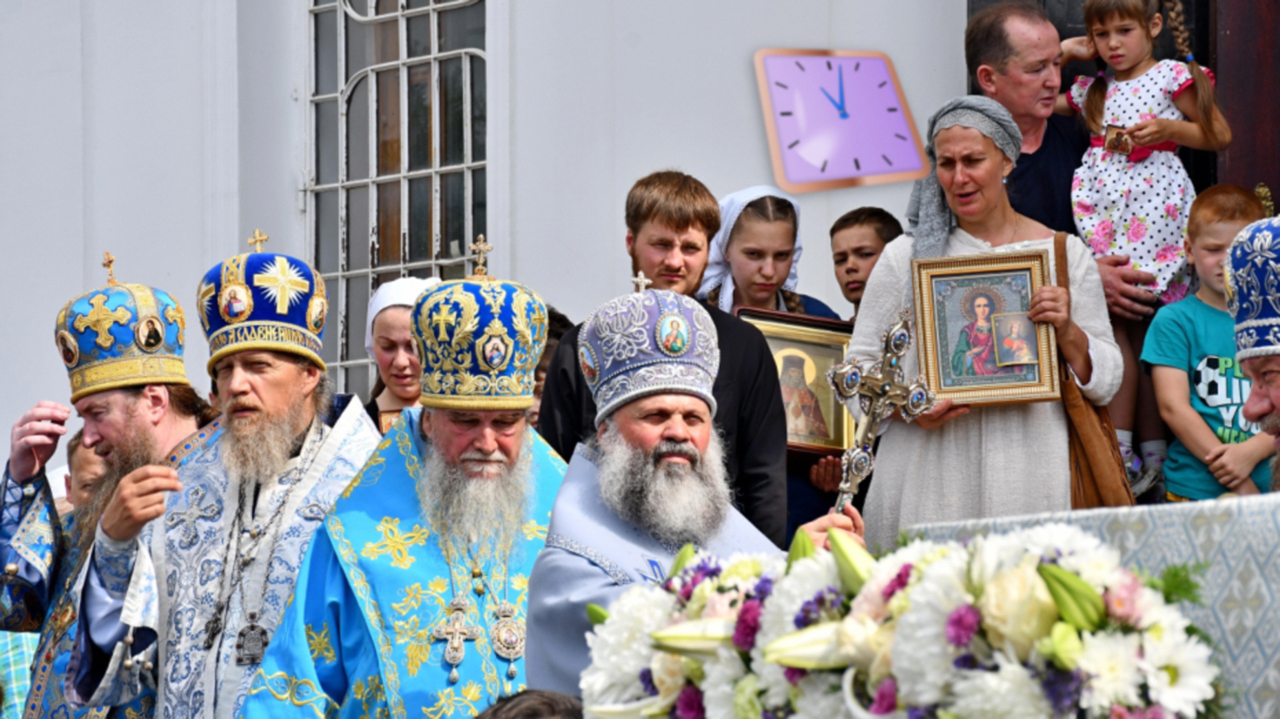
11:02
